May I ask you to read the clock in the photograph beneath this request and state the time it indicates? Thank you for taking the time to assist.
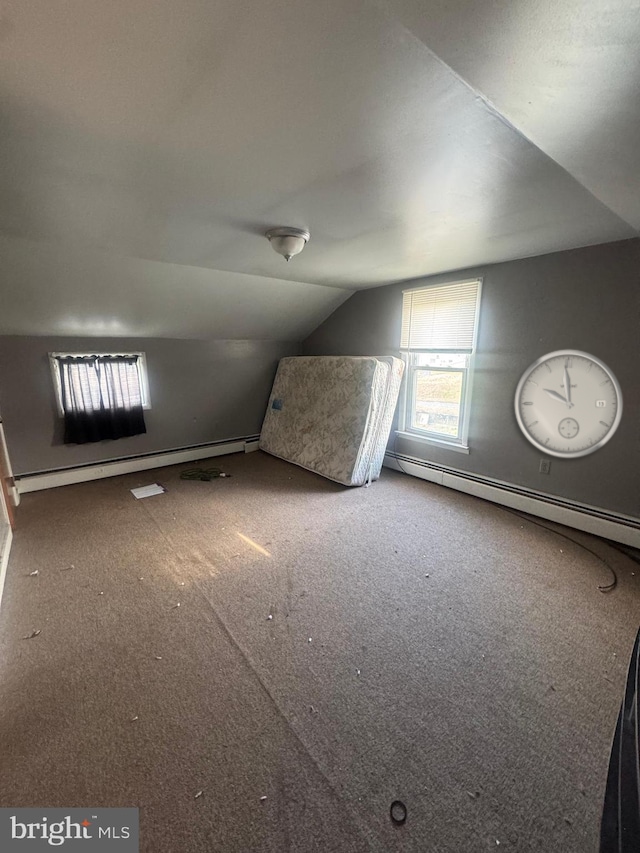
9:59
